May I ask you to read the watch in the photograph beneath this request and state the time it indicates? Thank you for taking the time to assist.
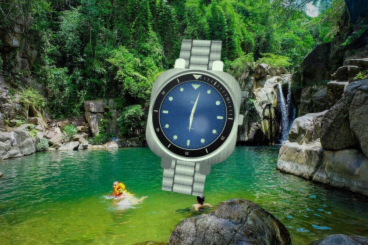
6:02
